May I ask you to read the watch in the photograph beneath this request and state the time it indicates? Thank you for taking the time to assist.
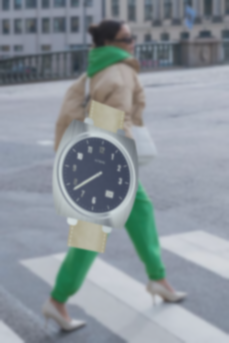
7:38
